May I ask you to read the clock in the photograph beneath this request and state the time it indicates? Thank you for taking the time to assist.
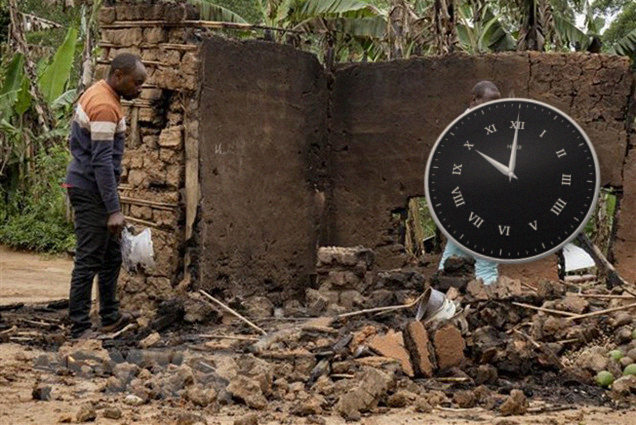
10:00
